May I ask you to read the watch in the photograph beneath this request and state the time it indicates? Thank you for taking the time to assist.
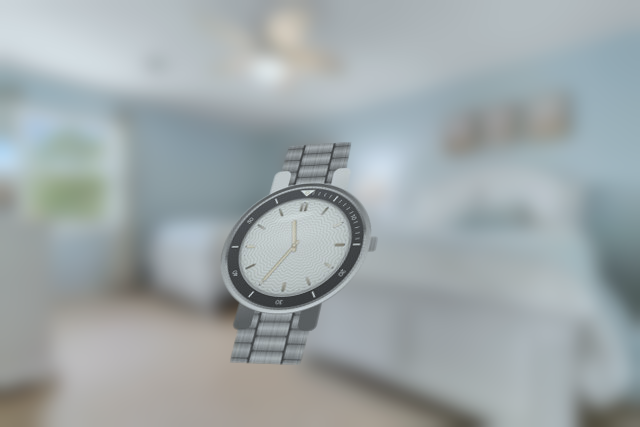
11:35
